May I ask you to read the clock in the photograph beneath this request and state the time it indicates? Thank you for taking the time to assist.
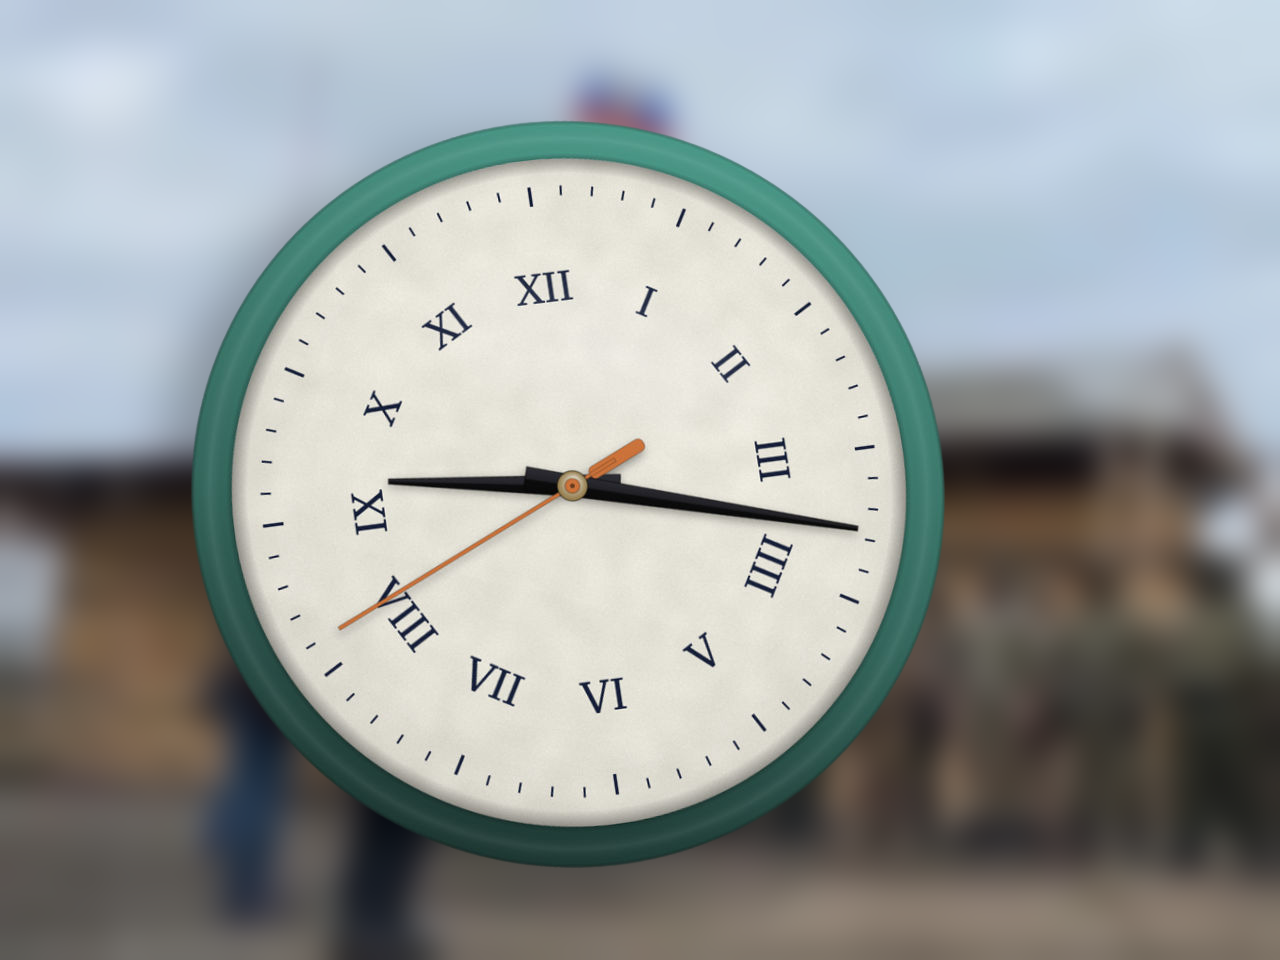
9:17:41
